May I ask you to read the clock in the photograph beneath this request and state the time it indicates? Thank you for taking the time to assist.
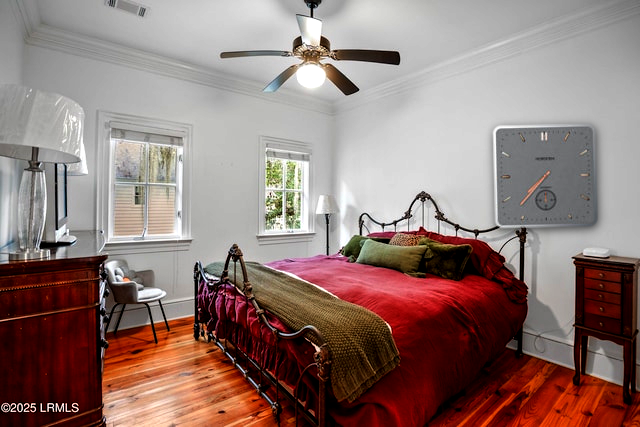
7:37
